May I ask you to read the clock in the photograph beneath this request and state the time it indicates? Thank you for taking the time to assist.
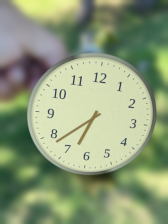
6:38
